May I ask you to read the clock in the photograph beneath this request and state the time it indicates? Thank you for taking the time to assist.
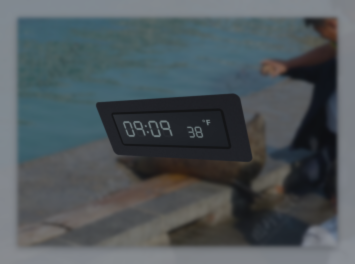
9:09
